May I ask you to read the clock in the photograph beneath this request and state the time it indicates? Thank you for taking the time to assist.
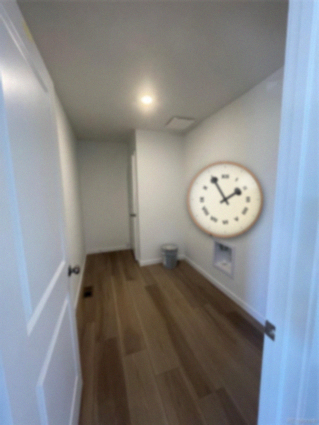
1:55
